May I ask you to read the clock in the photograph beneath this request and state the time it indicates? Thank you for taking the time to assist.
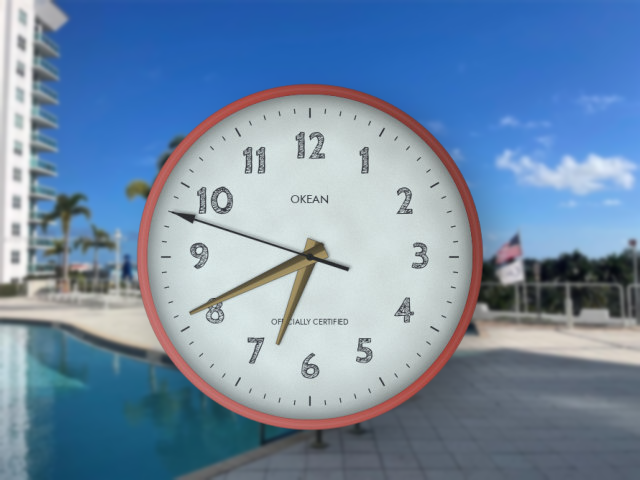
6:40:48
